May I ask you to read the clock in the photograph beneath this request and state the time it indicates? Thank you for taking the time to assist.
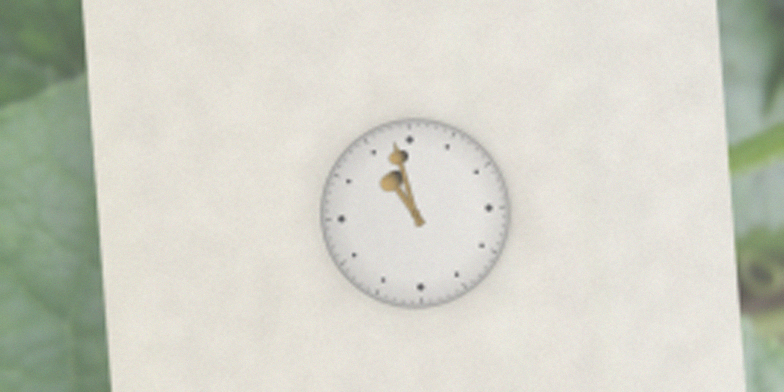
10:58
